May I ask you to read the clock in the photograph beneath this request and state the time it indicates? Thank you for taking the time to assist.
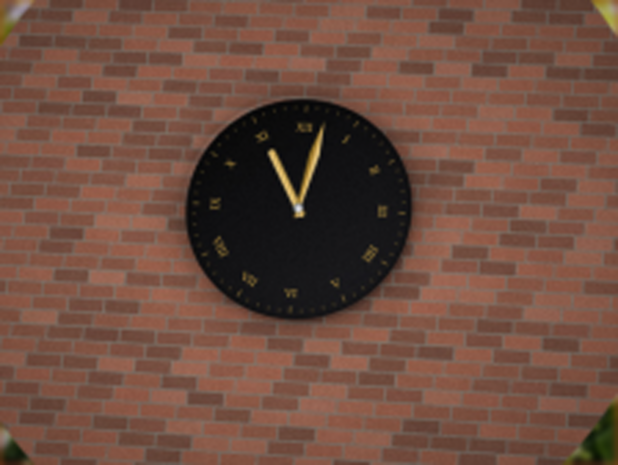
11:02
